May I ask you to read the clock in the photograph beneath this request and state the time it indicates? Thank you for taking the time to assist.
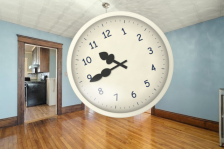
10:44
